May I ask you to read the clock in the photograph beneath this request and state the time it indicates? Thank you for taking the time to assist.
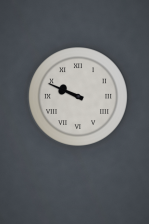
9:49
